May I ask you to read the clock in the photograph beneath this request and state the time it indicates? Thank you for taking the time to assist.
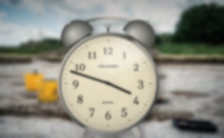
3:48
